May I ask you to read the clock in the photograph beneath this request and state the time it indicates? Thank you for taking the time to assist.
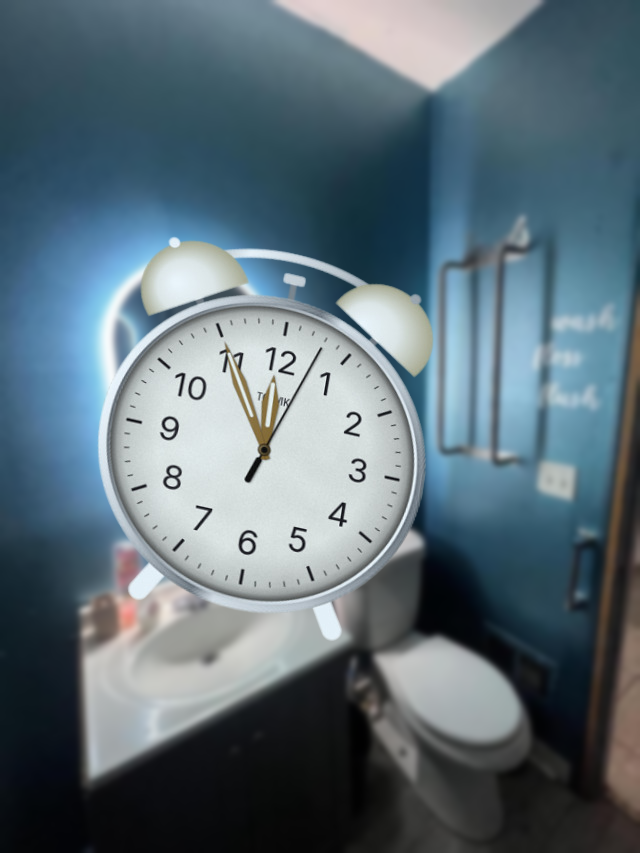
11:55:03
